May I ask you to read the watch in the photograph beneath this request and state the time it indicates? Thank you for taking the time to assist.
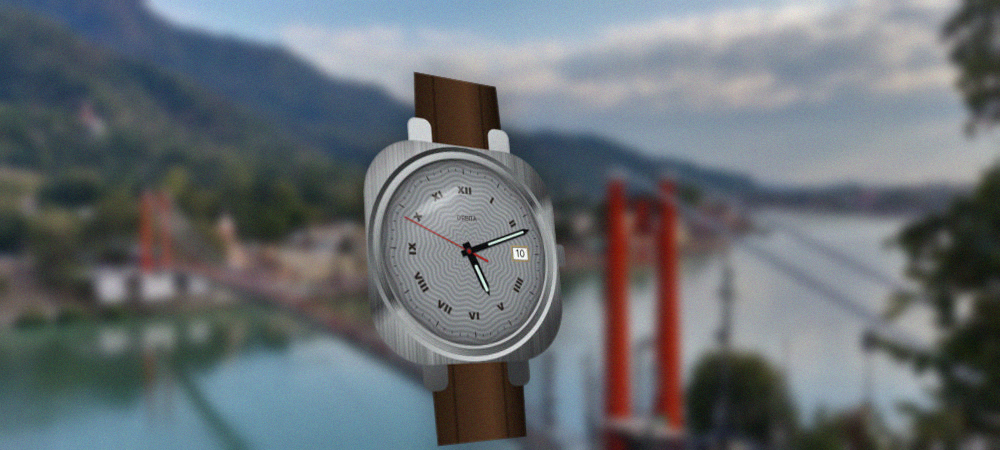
5:11:49
